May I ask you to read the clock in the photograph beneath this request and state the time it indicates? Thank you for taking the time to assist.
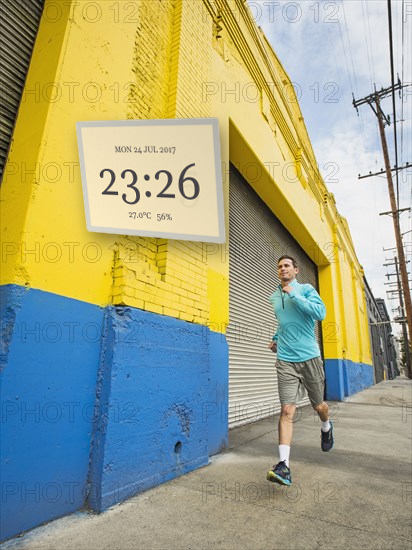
23:26
